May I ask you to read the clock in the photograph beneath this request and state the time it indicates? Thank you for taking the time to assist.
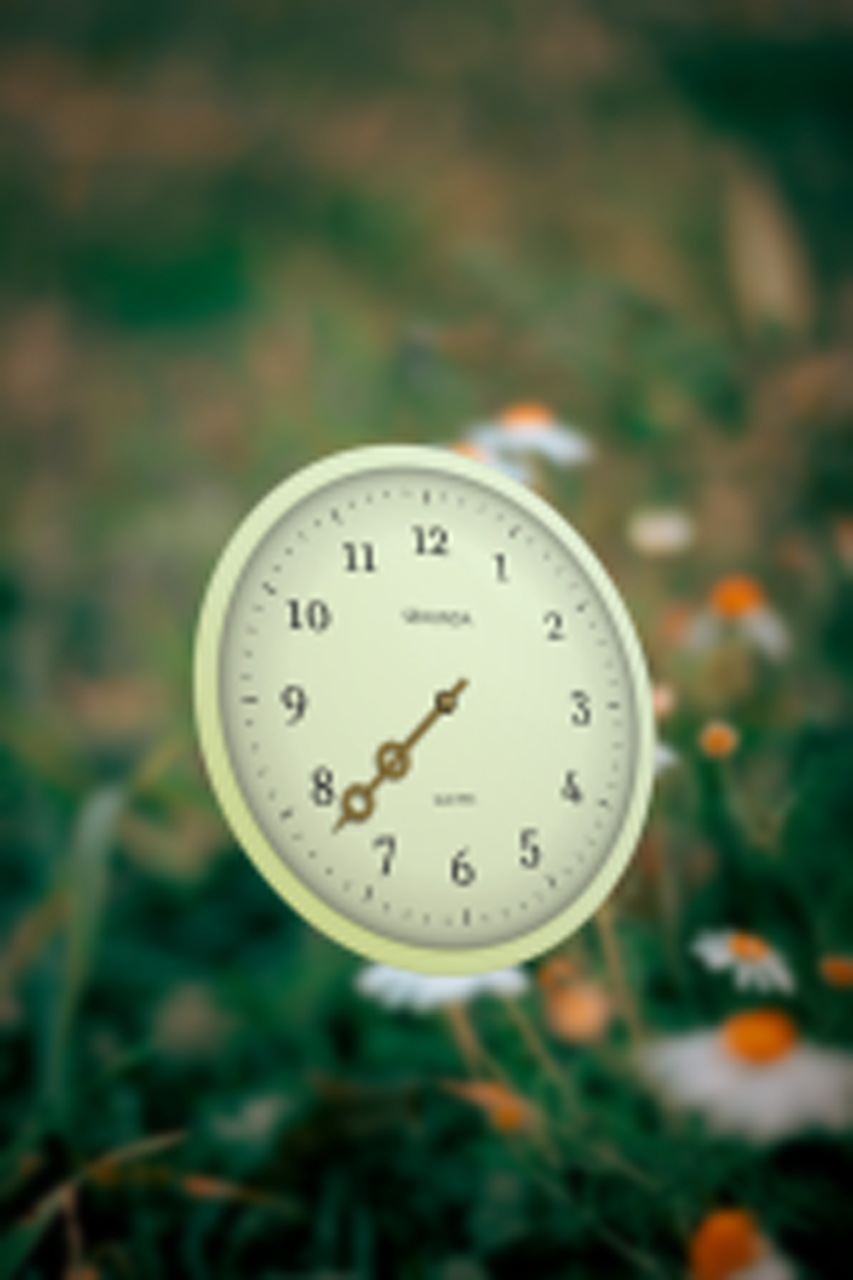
7:38
